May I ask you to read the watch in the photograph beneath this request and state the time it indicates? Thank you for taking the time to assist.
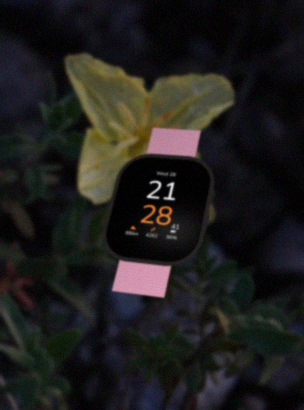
21:28
